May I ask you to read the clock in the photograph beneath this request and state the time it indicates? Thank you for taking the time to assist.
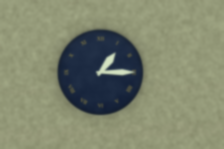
1:15
